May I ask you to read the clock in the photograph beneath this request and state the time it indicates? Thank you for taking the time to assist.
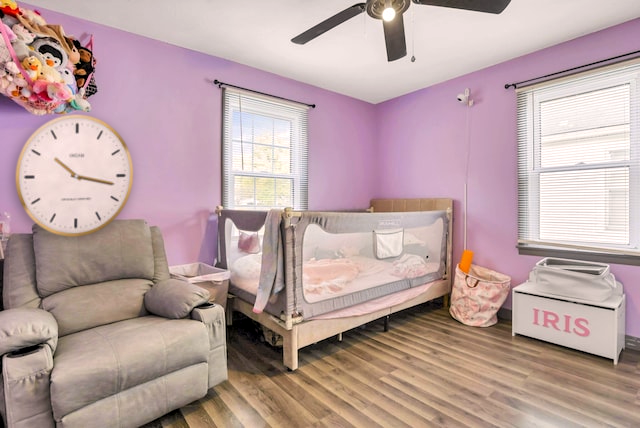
10:17
